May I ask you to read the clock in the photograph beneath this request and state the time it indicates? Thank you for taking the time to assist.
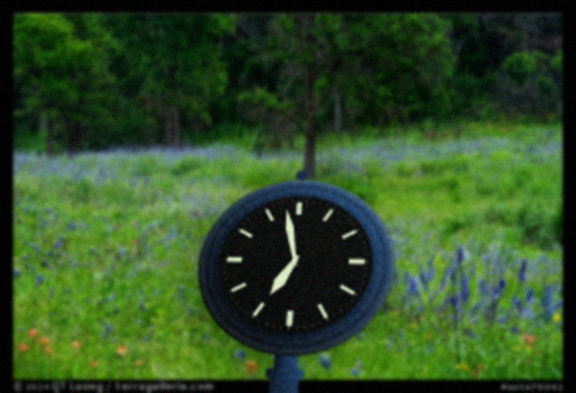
6:58
